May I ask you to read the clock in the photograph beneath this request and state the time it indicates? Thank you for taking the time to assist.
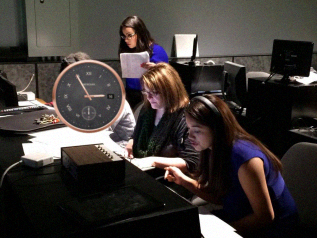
2:55
